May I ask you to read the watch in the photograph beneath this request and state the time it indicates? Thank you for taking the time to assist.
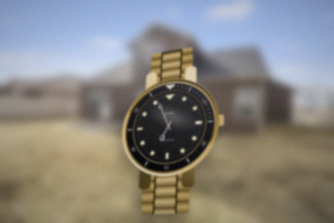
6:56
